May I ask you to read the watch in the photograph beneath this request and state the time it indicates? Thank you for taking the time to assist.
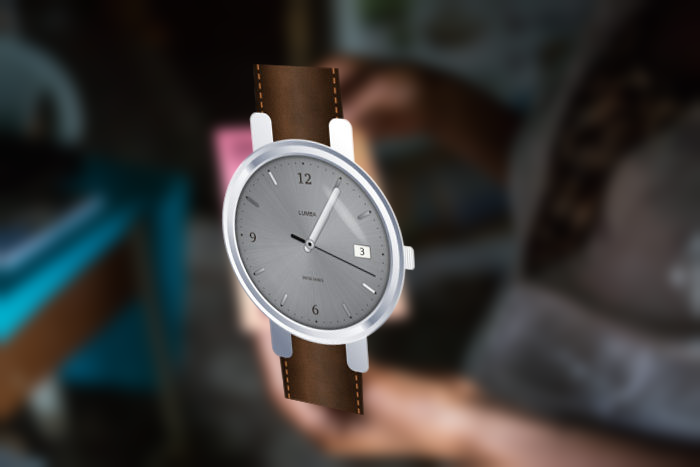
1:05:18
